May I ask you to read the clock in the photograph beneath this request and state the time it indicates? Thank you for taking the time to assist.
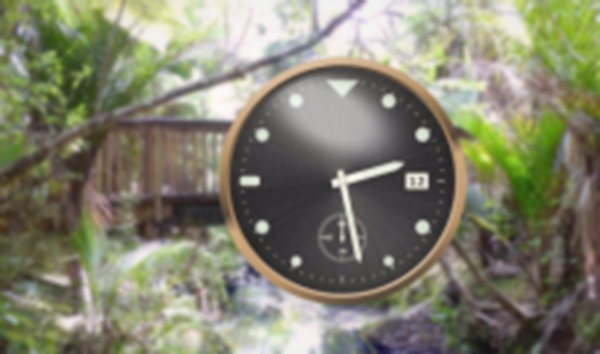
2:28
